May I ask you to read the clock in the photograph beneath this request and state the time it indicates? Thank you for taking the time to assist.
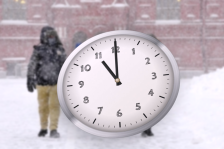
11:00
